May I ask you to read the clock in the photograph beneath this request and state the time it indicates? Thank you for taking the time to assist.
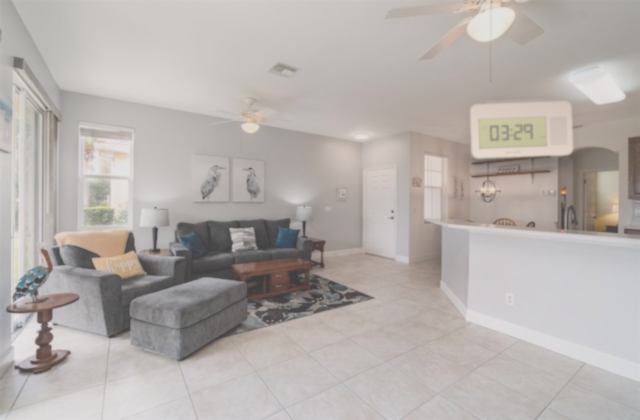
3:29
